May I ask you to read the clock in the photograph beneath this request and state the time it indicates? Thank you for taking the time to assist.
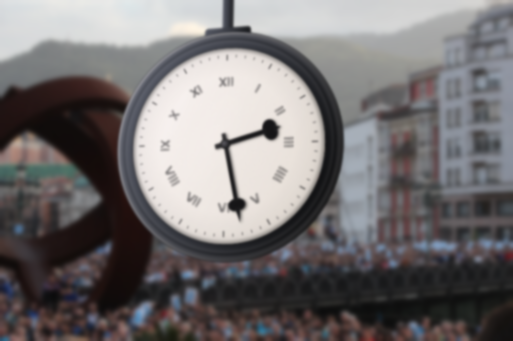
2:28
